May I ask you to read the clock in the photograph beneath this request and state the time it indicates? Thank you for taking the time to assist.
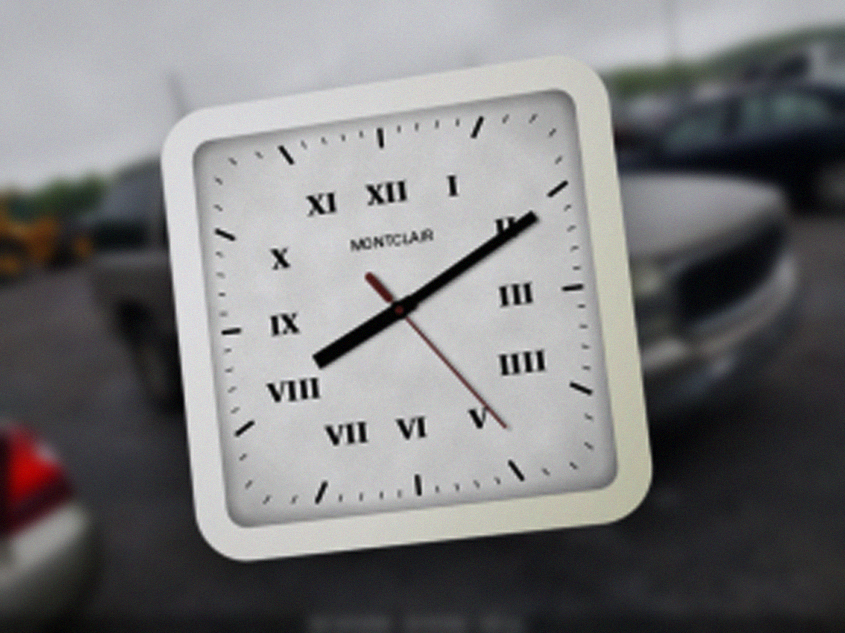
8:10:24
